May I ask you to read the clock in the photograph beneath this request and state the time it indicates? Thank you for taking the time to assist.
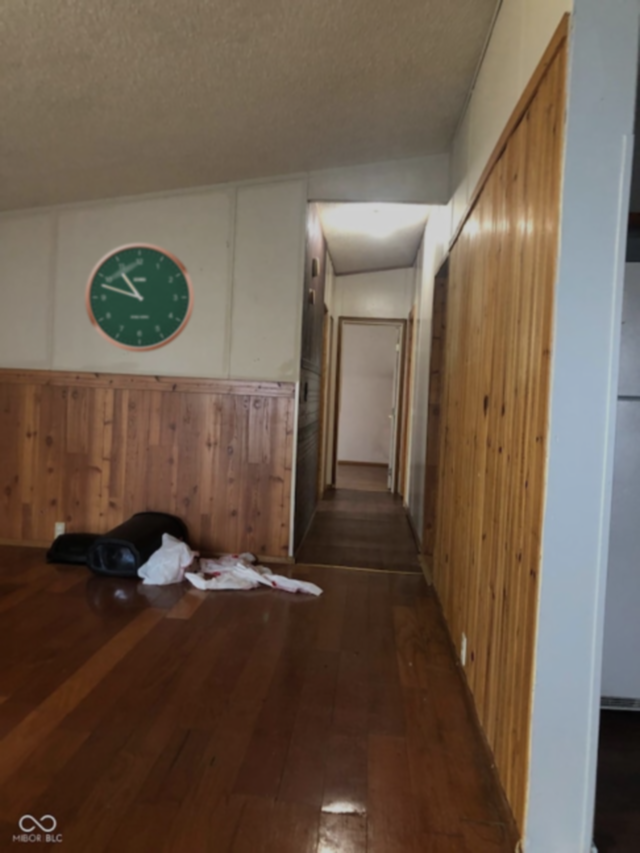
10:48
